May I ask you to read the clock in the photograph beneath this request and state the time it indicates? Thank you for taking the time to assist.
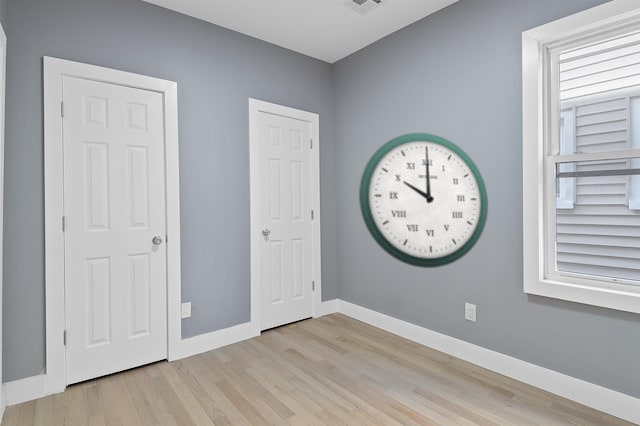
10:00
